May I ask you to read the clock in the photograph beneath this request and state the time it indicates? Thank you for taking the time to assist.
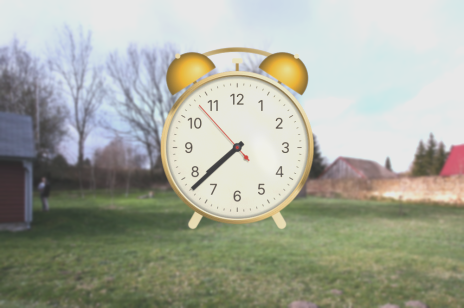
7:37:53
